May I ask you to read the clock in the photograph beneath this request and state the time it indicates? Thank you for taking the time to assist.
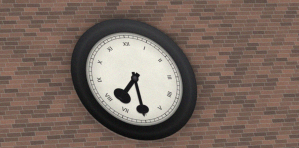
7:30
